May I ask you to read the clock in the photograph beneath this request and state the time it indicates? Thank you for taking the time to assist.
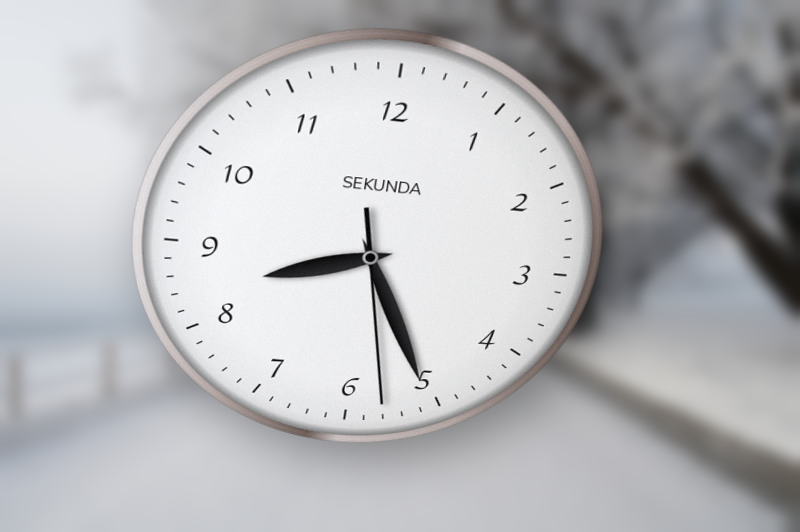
8:25:28
